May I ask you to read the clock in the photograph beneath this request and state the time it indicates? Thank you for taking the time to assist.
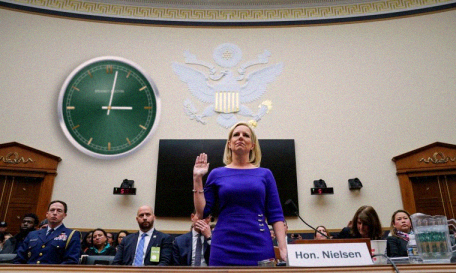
3:02
